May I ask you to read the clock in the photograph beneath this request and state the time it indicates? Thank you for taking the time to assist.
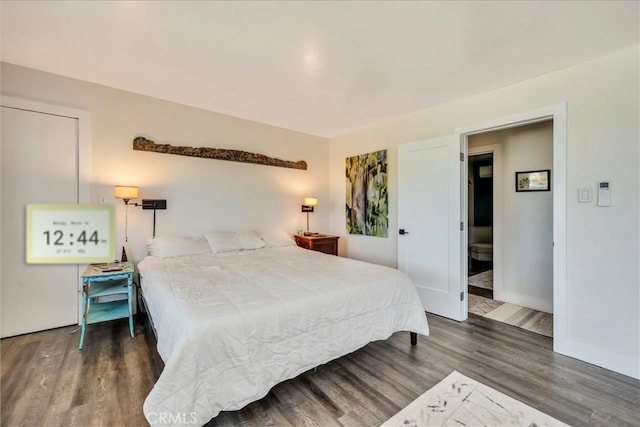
12:44
